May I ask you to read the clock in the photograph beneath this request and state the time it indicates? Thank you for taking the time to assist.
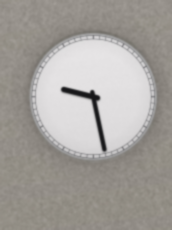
9:28
